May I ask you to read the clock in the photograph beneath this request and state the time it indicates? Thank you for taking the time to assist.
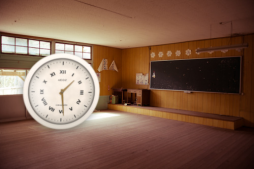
1:29
